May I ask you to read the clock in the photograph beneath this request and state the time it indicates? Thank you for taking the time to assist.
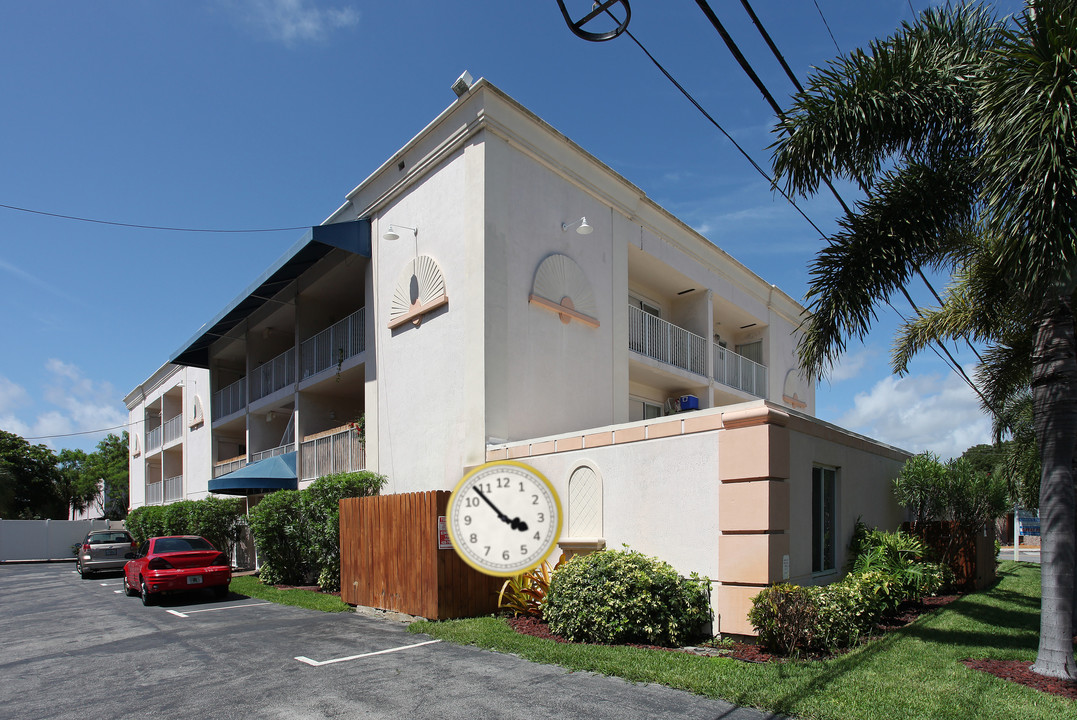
3:53
